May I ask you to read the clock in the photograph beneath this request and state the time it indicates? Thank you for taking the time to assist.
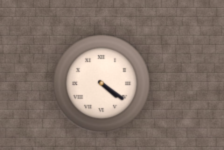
4:21
